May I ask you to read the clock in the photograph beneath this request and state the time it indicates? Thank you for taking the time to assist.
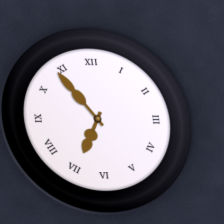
6:54
